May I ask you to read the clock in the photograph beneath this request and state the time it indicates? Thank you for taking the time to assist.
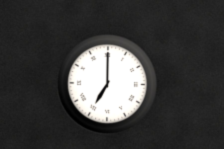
7:00
